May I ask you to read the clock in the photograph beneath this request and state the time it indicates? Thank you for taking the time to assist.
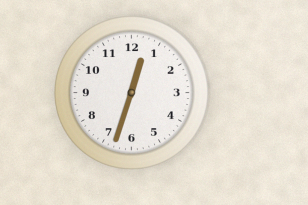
12:33
